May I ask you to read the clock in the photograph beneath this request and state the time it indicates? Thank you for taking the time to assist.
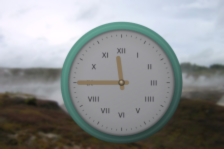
11:45
